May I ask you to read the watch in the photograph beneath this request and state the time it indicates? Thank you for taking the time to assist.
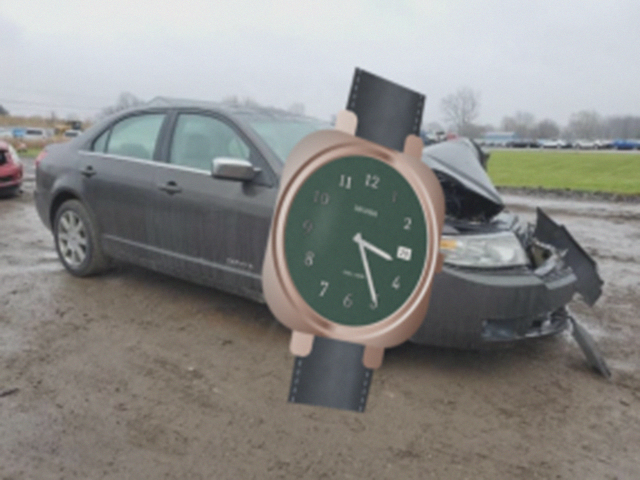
3:25
